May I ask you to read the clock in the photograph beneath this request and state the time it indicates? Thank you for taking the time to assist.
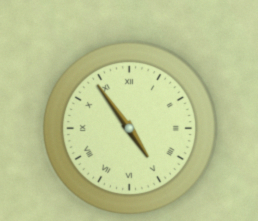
4:54
